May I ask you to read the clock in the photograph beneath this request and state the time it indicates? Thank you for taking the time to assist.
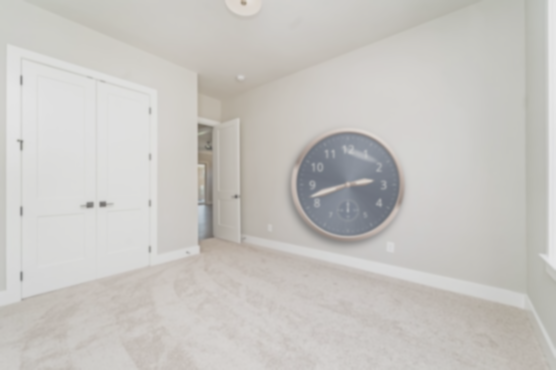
2:42
